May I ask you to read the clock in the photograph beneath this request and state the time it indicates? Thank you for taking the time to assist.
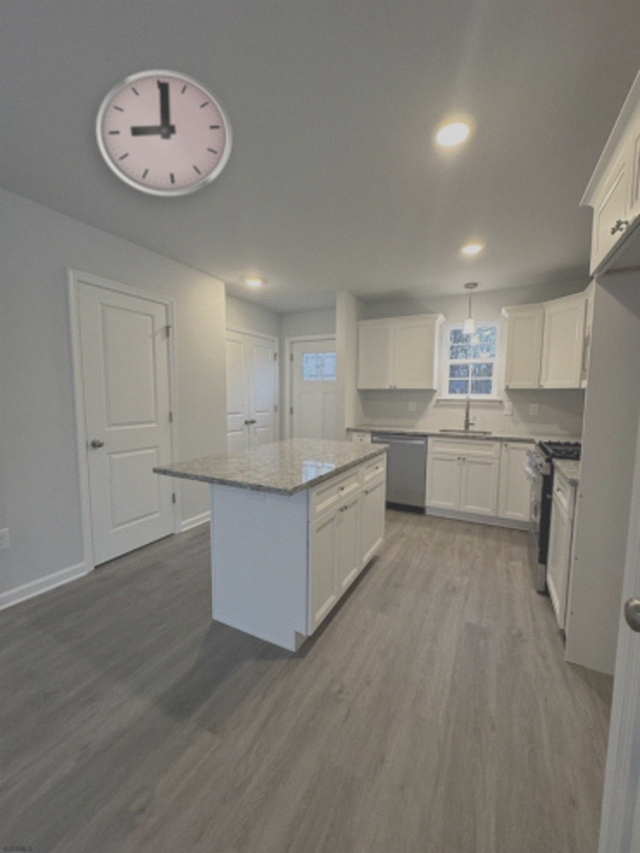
9:01
